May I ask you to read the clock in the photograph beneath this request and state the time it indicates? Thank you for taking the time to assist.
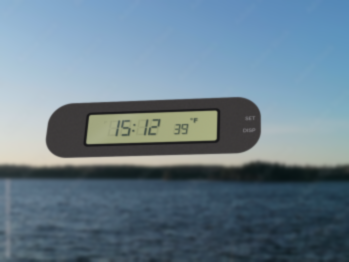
15:12
